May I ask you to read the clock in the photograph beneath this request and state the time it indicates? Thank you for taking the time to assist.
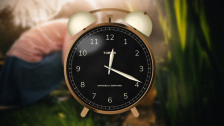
12:19
